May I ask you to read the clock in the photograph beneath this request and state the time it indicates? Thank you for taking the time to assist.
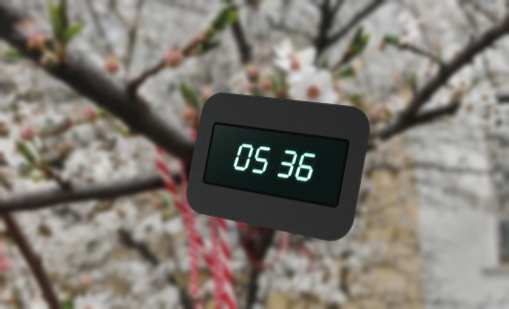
5:36
